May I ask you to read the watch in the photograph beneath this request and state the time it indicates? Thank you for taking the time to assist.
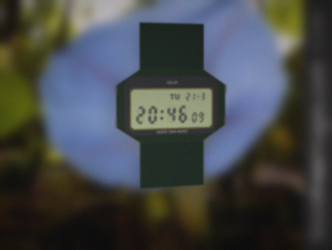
20:46:09
